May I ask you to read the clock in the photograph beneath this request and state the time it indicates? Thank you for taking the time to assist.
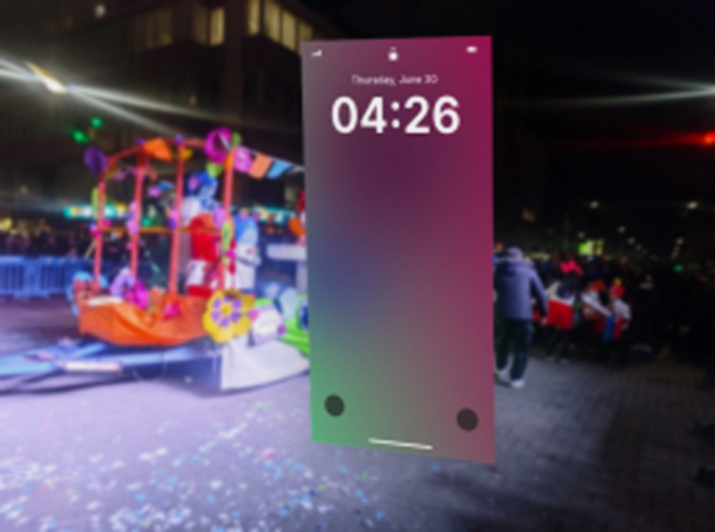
4:26
